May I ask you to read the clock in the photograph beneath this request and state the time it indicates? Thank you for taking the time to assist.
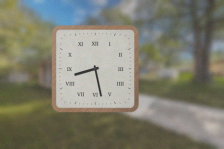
8:28
